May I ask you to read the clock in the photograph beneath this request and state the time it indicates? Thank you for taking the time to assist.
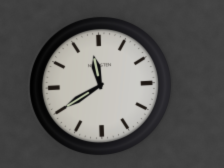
11:40
